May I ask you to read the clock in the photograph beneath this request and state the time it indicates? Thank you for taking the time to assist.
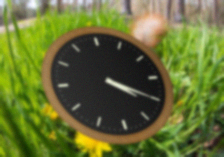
4:20
